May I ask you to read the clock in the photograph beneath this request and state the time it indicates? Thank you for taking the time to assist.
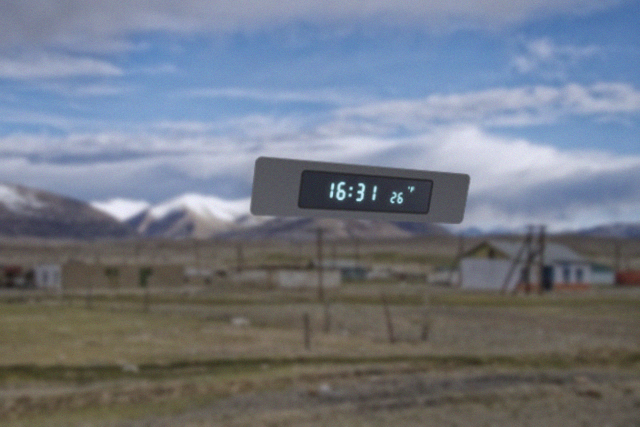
16:31
